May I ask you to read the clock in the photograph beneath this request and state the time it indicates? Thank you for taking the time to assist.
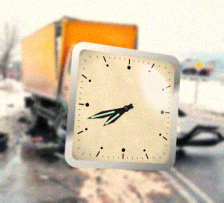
7:42
